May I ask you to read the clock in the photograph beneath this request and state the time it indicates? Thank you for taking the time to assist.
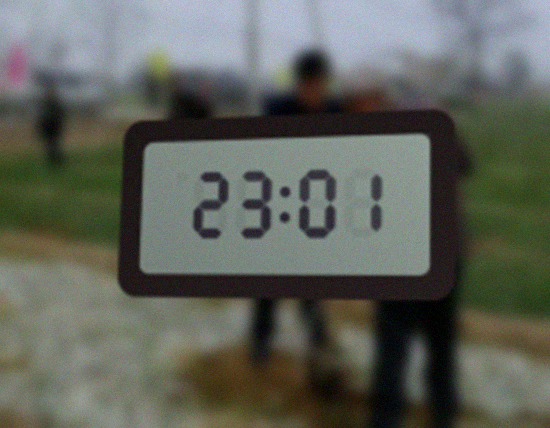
23:01
